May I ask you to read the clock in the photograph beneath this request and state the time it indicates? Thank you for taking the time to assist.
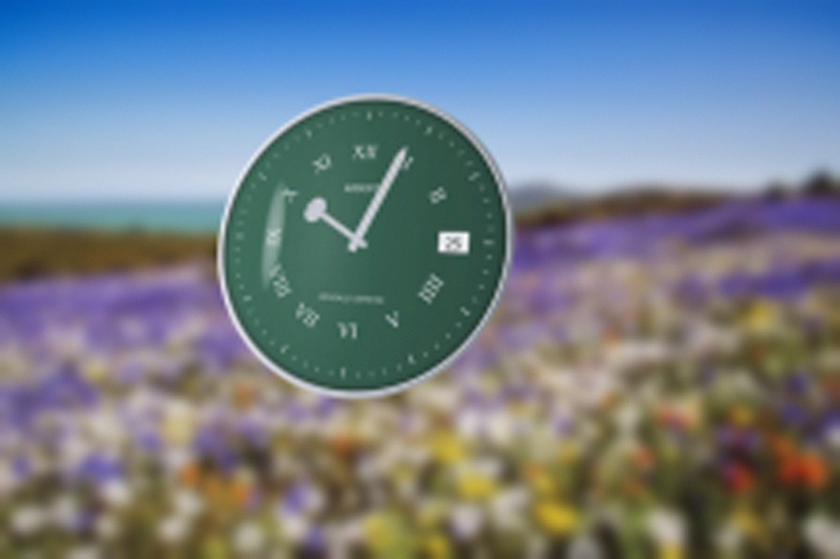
10:04
